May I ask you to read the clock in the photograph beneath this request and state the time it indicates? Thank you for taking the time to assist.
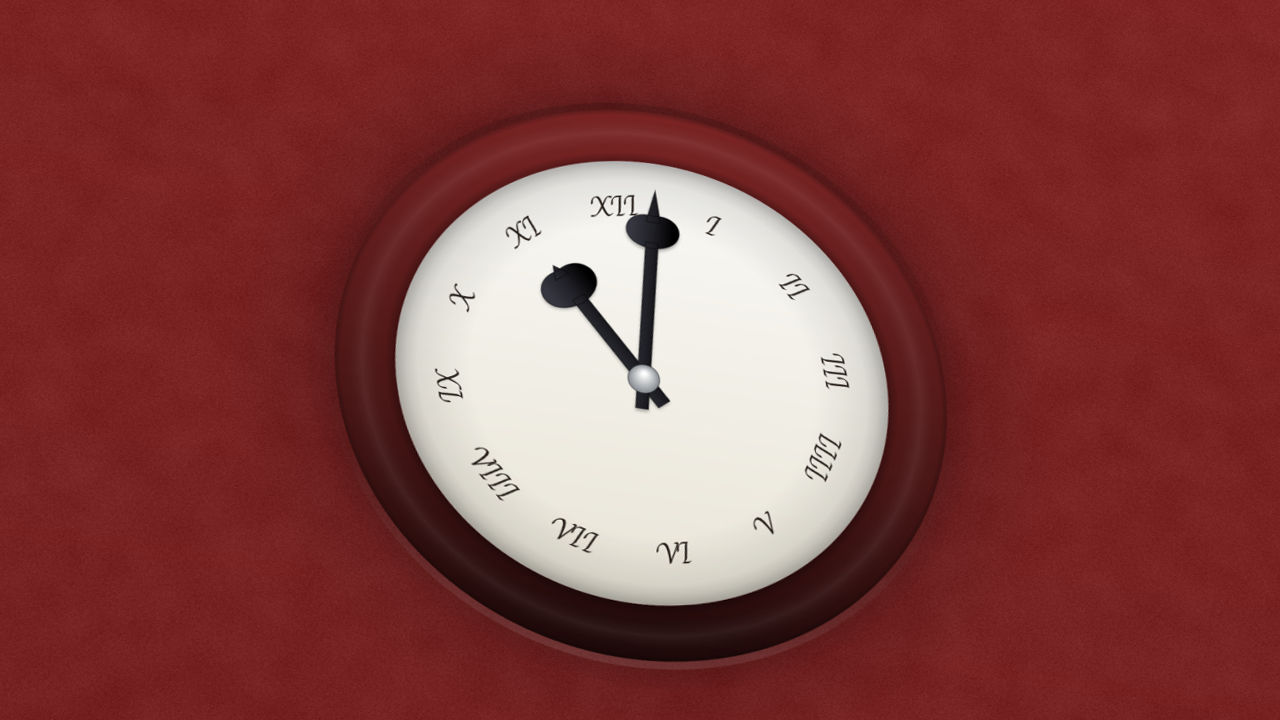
11:02
